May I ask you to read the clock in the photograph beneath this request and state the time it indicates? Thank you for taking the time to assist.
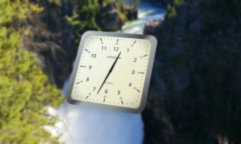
12:33
